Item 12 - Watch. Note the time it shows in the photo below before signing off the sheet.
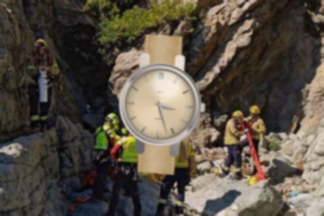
3:27
